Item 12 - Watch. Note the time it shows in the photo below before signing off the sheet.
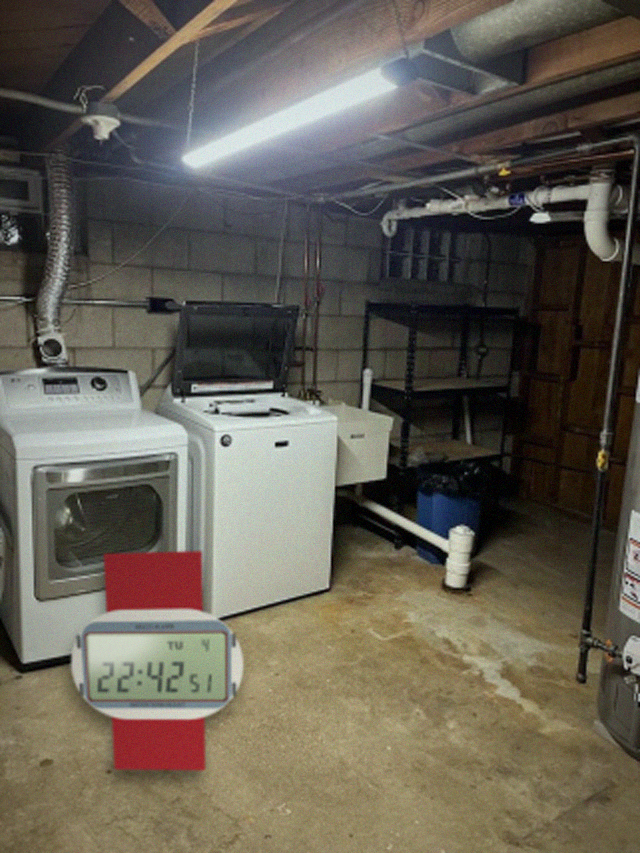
22:42:51
